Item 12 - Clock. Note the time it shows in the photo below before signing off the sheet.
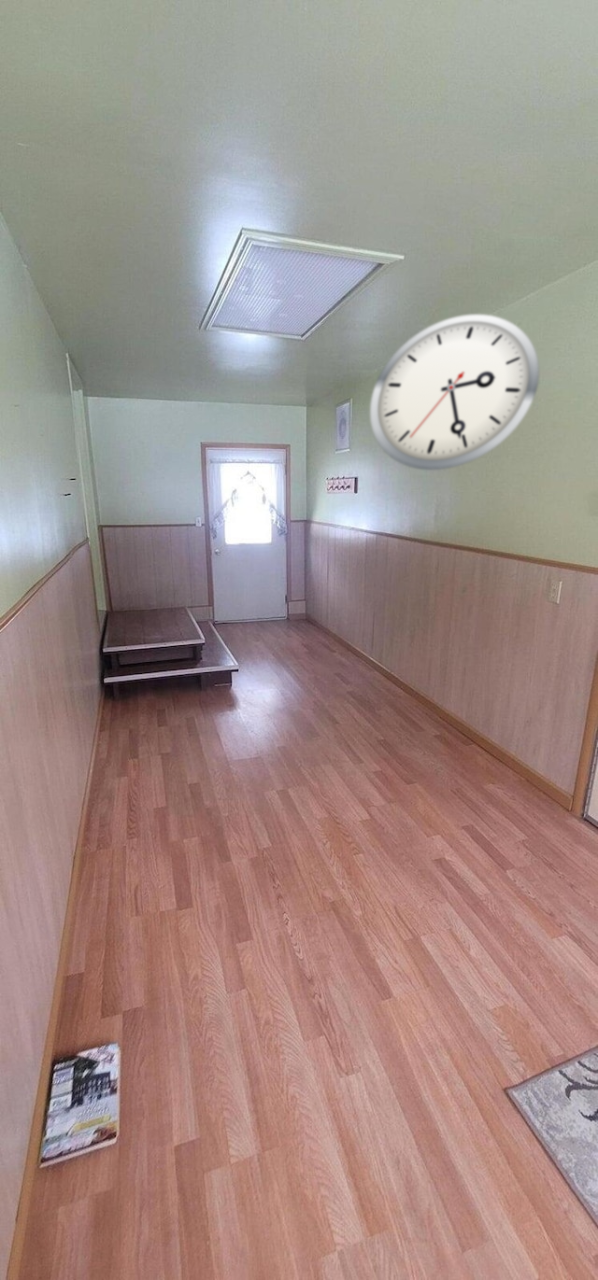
2:25:34
